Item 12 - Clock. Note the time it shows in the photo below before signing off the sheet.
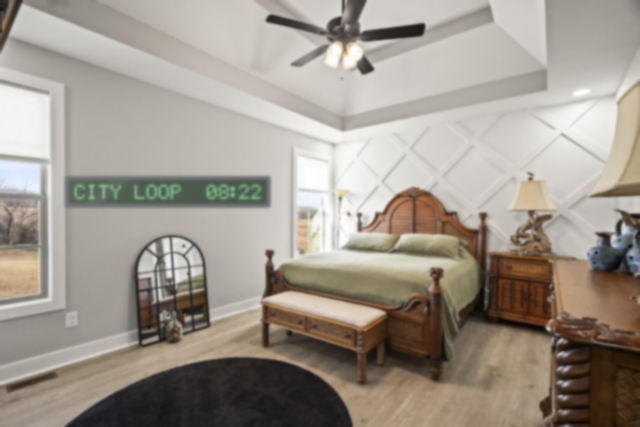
8:22
